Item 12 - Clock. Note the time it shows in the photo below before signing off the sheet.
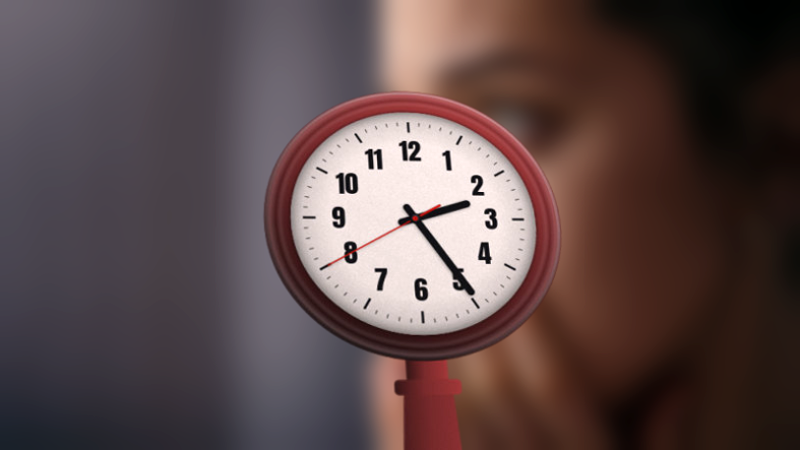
2:24:40
